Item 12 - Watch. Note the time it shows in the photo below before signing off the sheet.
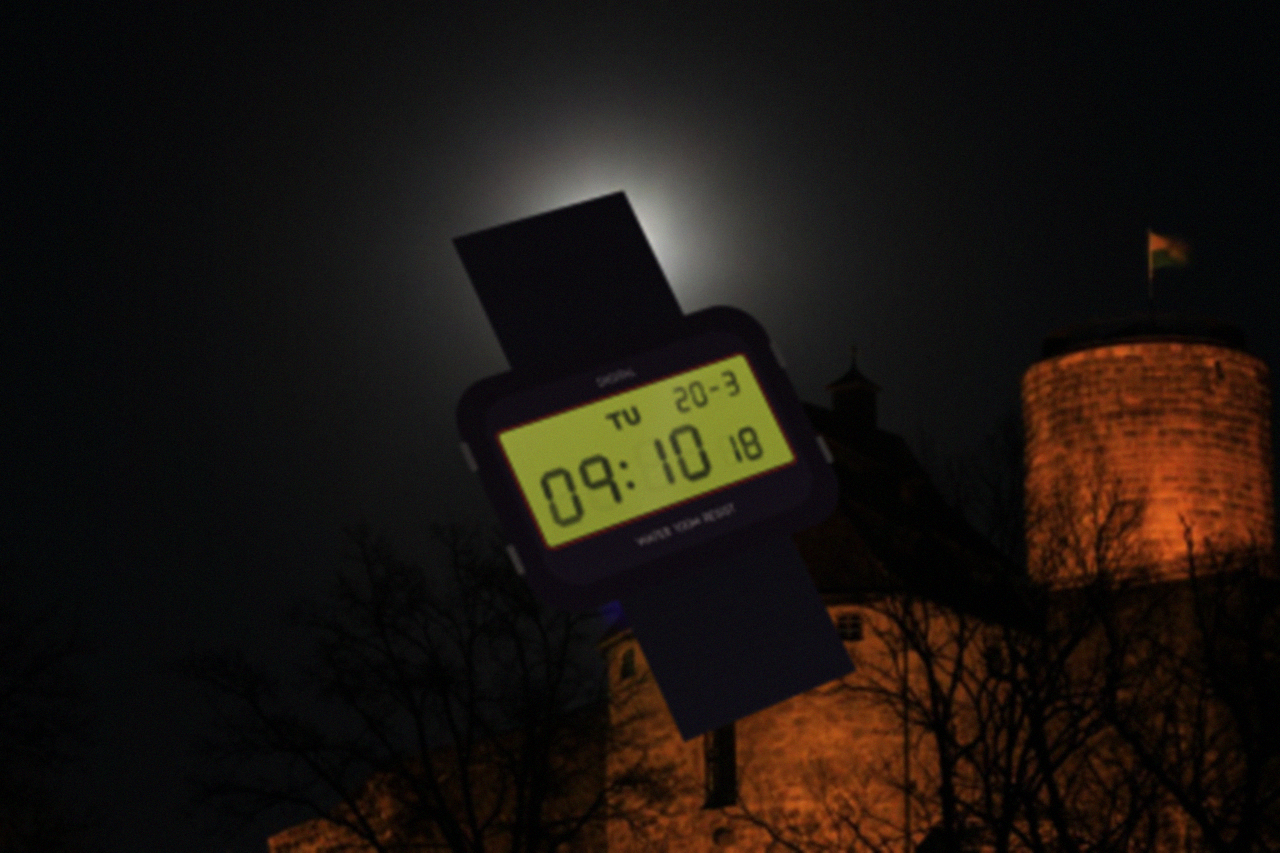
9:10:18
